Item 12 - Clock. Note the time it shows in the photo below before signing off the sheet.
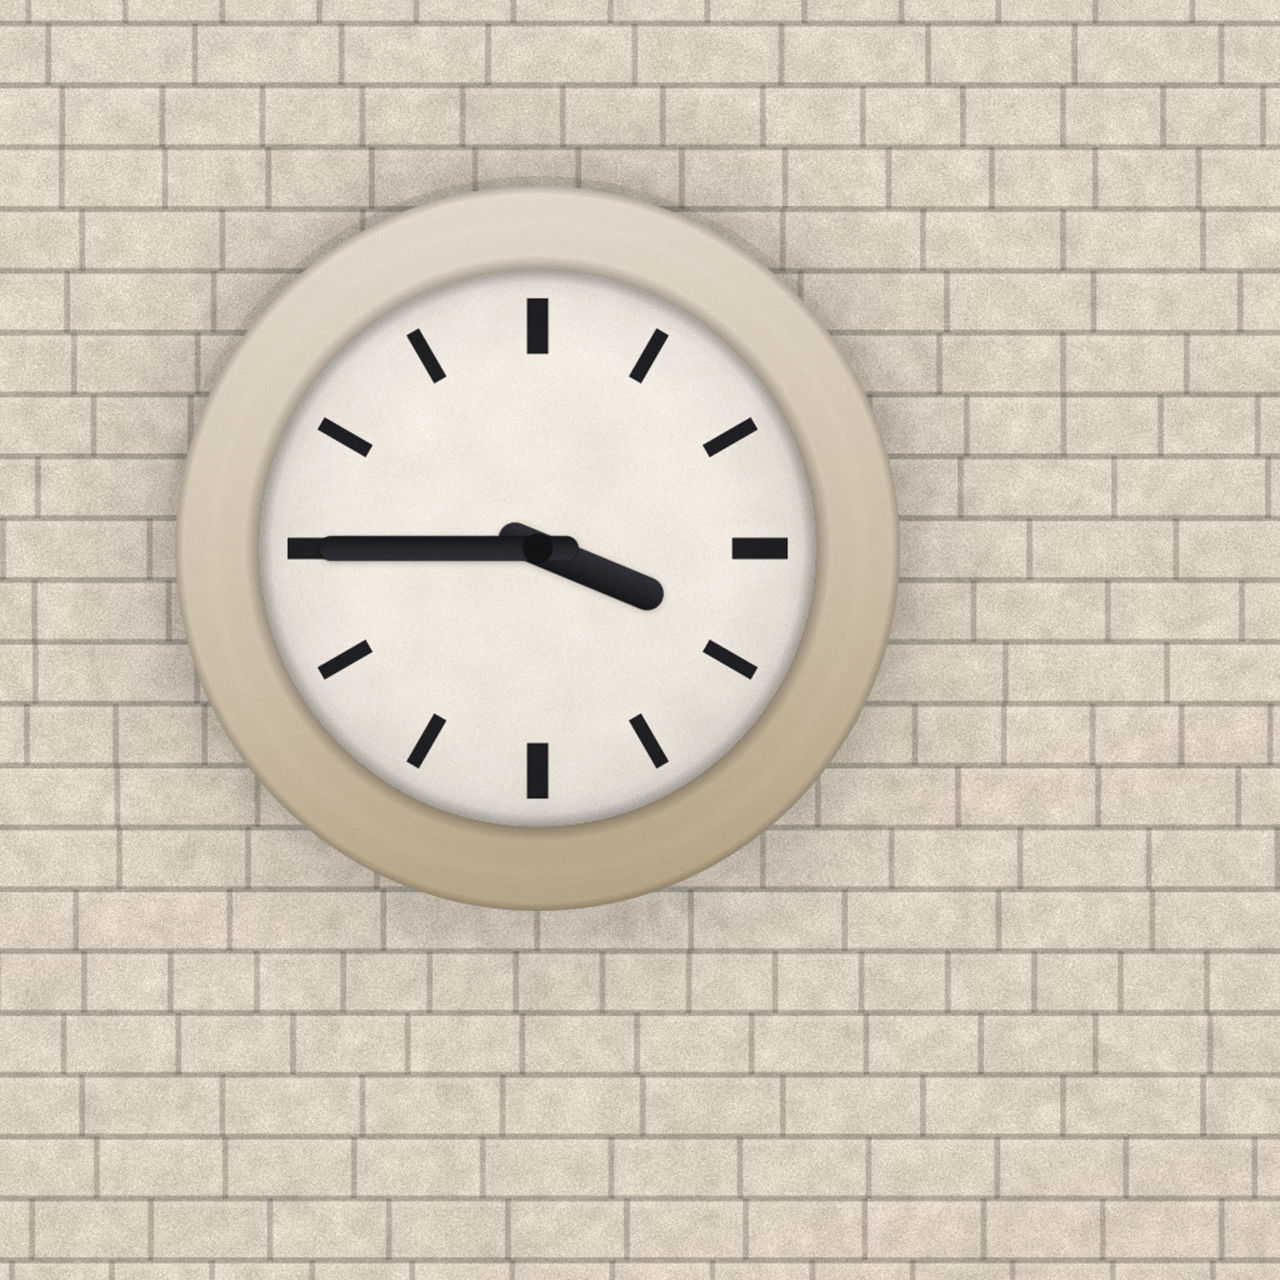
3:45
